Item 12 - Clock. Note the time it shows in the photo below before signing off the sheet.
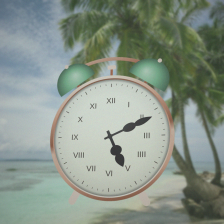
5:11
